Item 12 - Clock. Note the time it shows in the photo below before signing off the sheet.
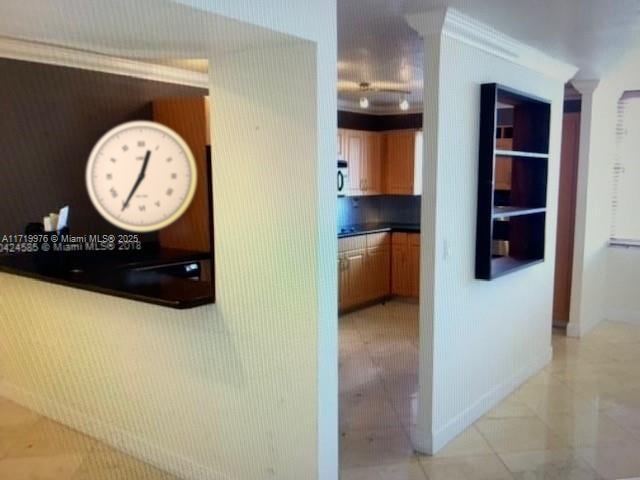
12:35
